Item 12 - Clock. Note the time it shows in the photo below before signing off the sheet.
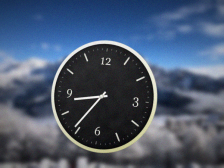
8:36
